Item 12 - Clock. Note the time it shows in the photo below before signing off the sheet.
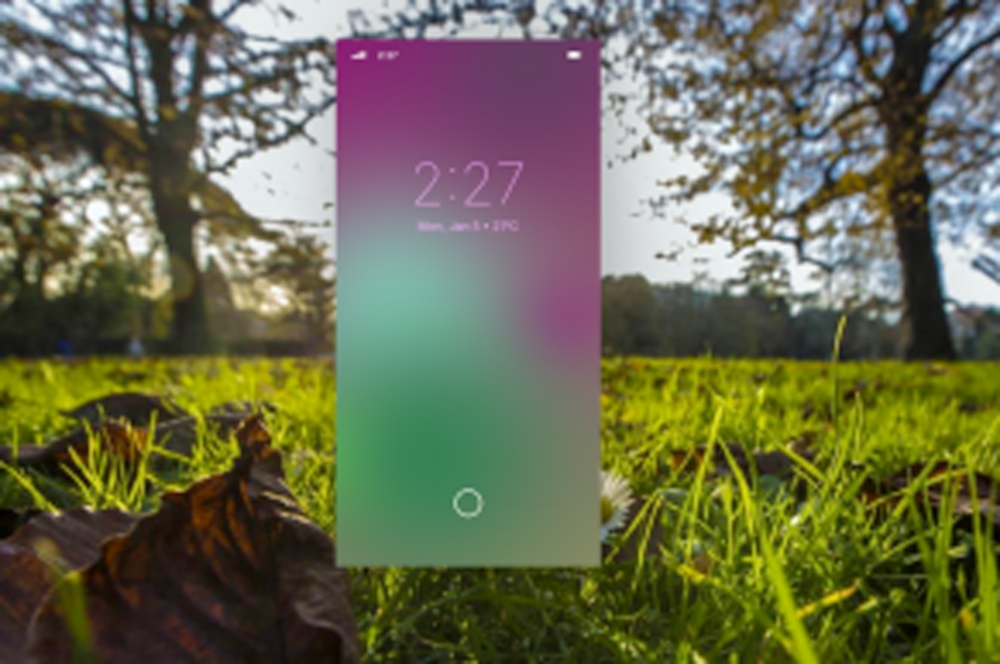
2:27
